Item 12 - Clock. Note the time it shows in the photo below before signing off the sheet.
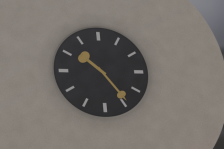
10:24
